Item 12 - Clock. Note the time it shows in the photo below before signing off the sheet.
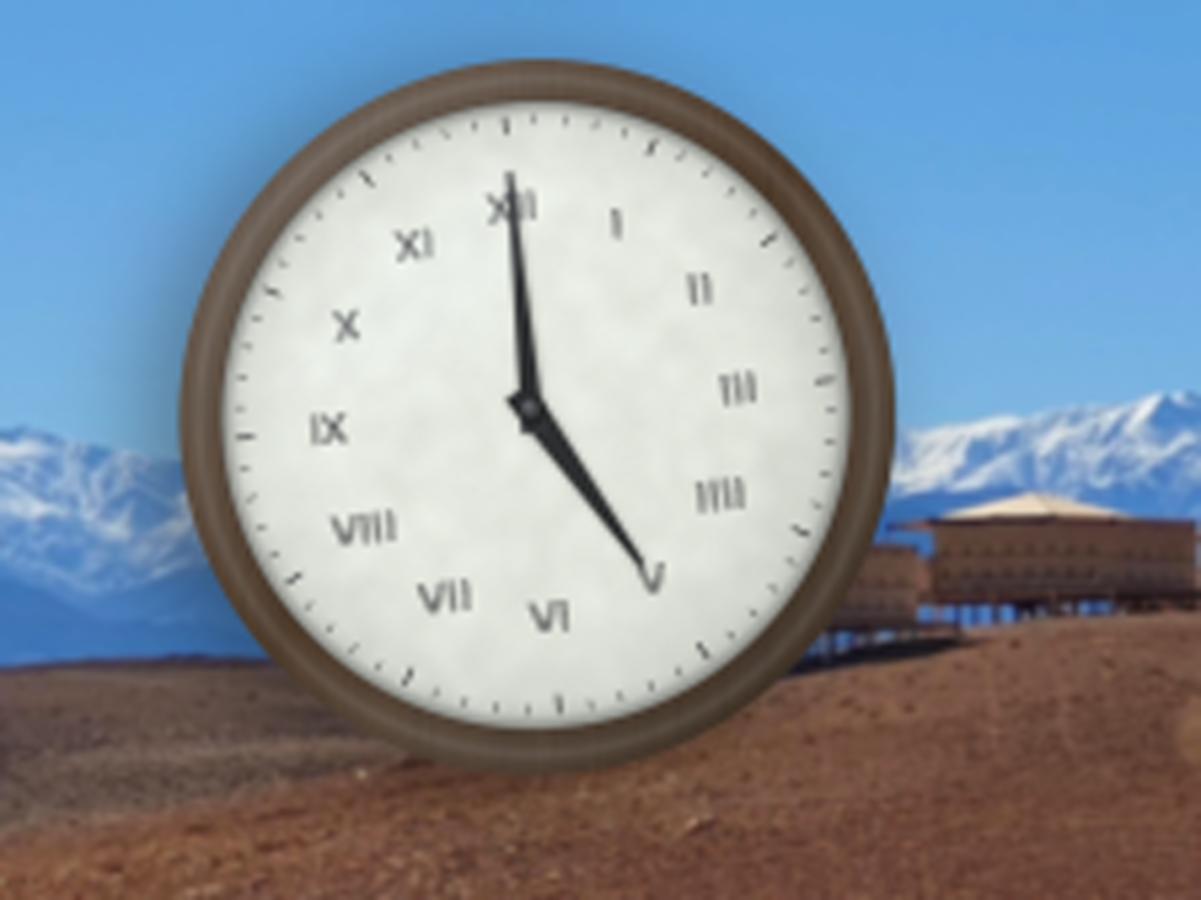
5:00
